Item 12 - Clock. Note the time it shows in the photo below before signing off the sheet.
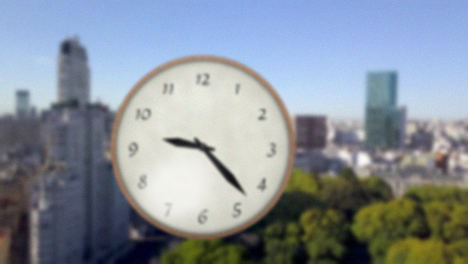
9:23
